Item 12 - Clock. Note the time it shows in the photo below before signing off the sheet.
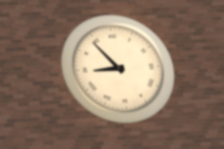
8:54
